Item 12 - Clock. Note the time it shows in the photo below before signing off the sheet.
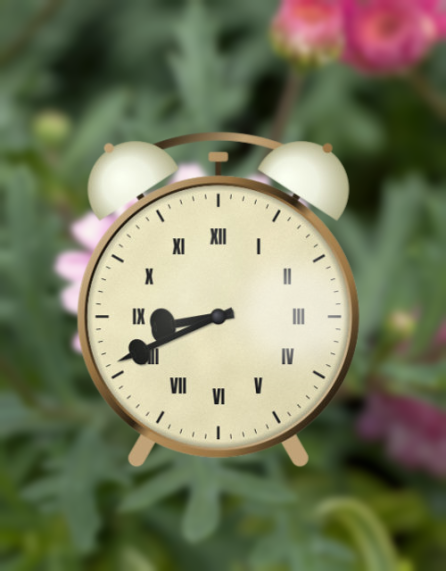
8:41
